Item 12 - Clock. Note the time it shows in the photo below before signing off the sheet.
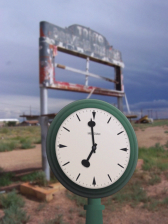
6:59
